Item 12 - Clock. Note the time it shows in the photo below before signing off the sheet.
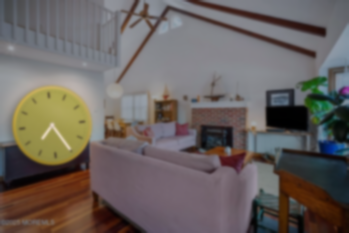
7:25
